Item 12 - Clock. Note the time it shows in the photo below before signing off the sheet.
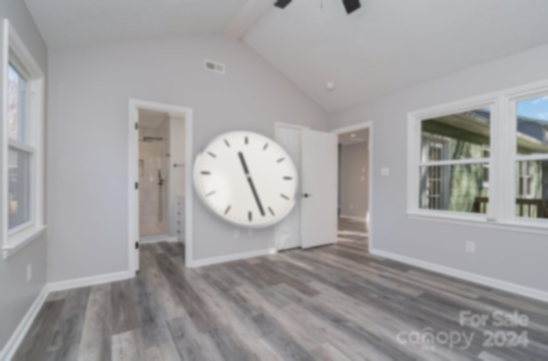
11:27
